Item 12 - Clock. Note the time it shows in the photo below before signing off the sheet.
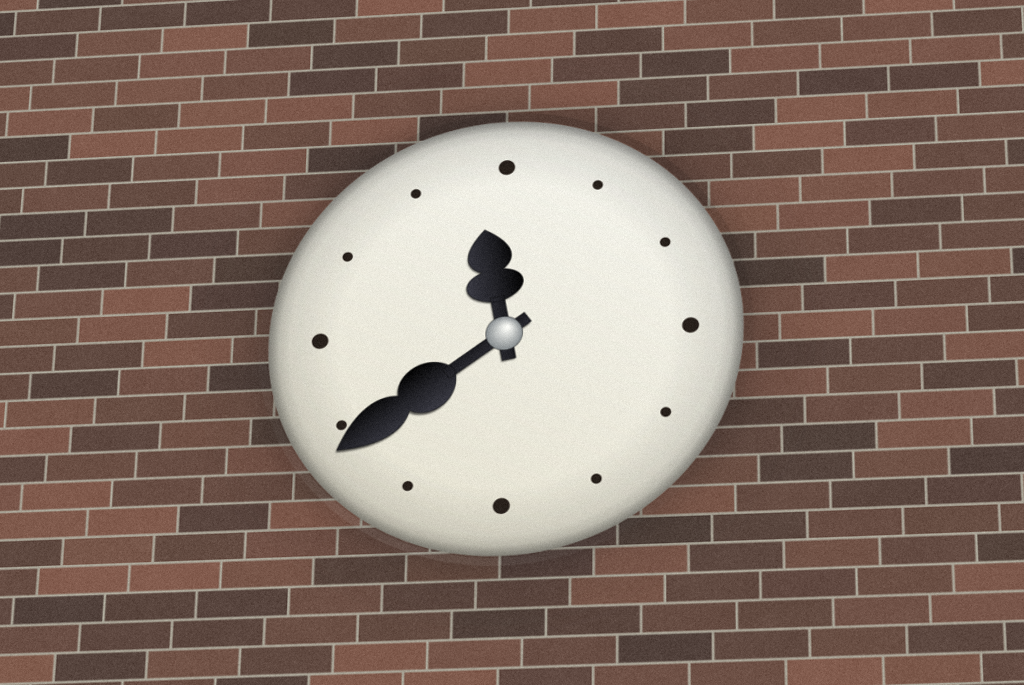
11:39
